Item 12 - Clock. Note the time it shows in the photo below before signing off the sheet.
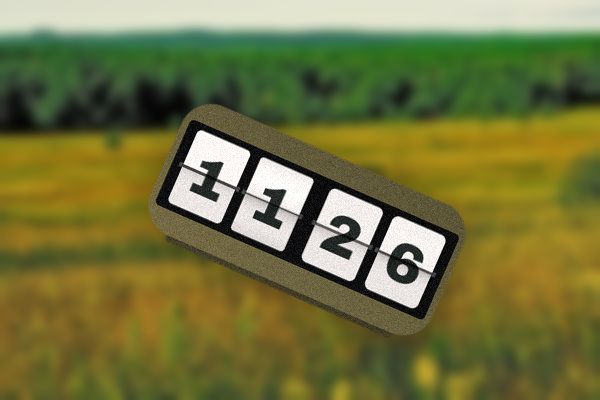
11:26
